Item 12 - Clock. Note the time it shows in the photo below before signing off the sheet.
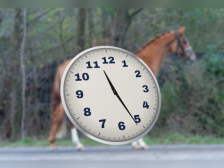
11:26
